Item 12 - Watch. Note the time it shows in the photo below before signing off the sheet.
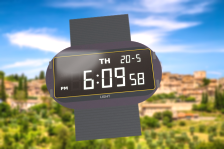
6:09:58
